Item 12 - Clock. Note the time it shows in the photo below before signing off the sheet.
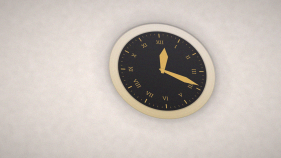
12:19
